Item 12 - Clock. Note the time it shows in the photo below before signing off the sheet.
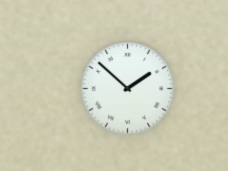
1:52
